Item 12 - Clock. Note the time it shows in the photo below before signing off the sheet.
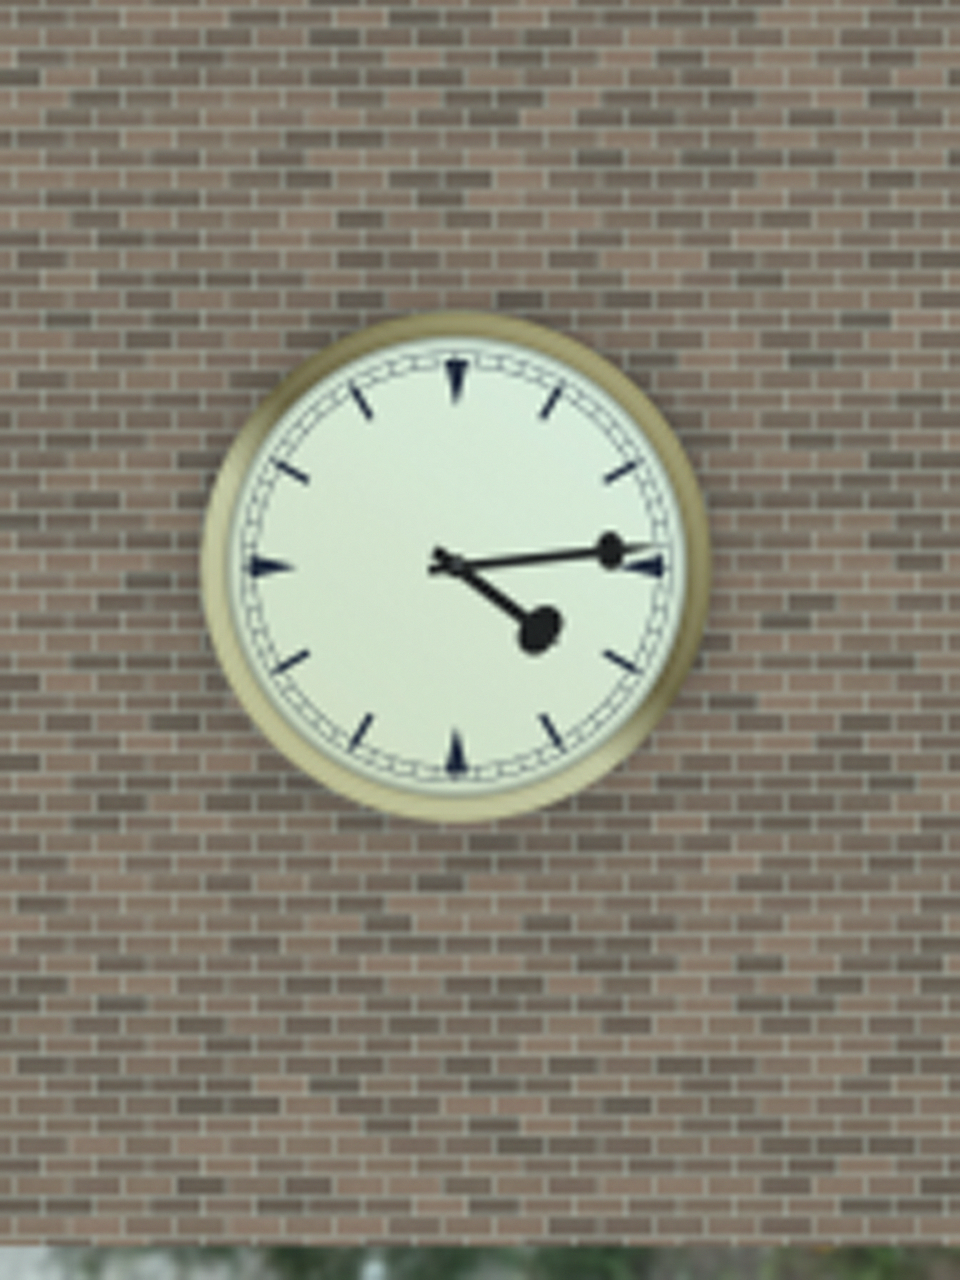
4:14
